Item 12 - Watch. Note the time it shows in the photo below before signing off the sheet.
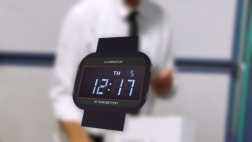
12:17
